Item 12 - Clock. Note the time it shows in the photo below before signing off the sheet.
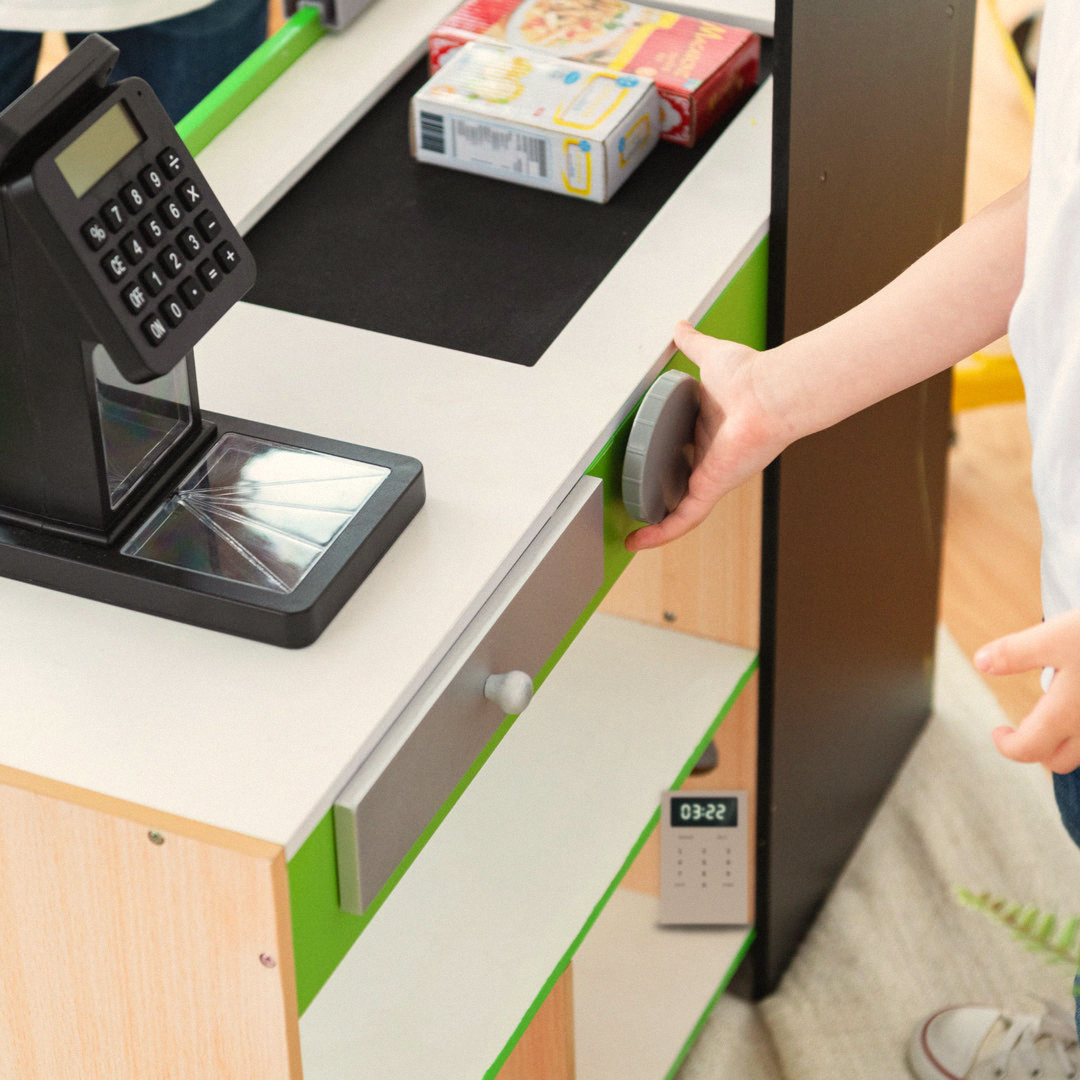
3:22
